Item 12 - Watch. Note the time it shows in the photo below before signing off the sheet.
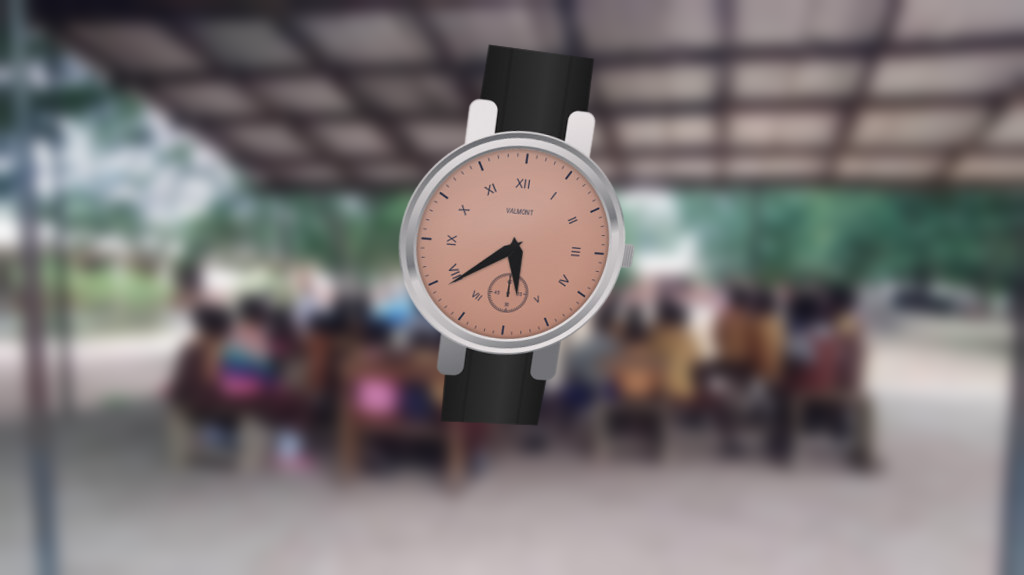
5:39
